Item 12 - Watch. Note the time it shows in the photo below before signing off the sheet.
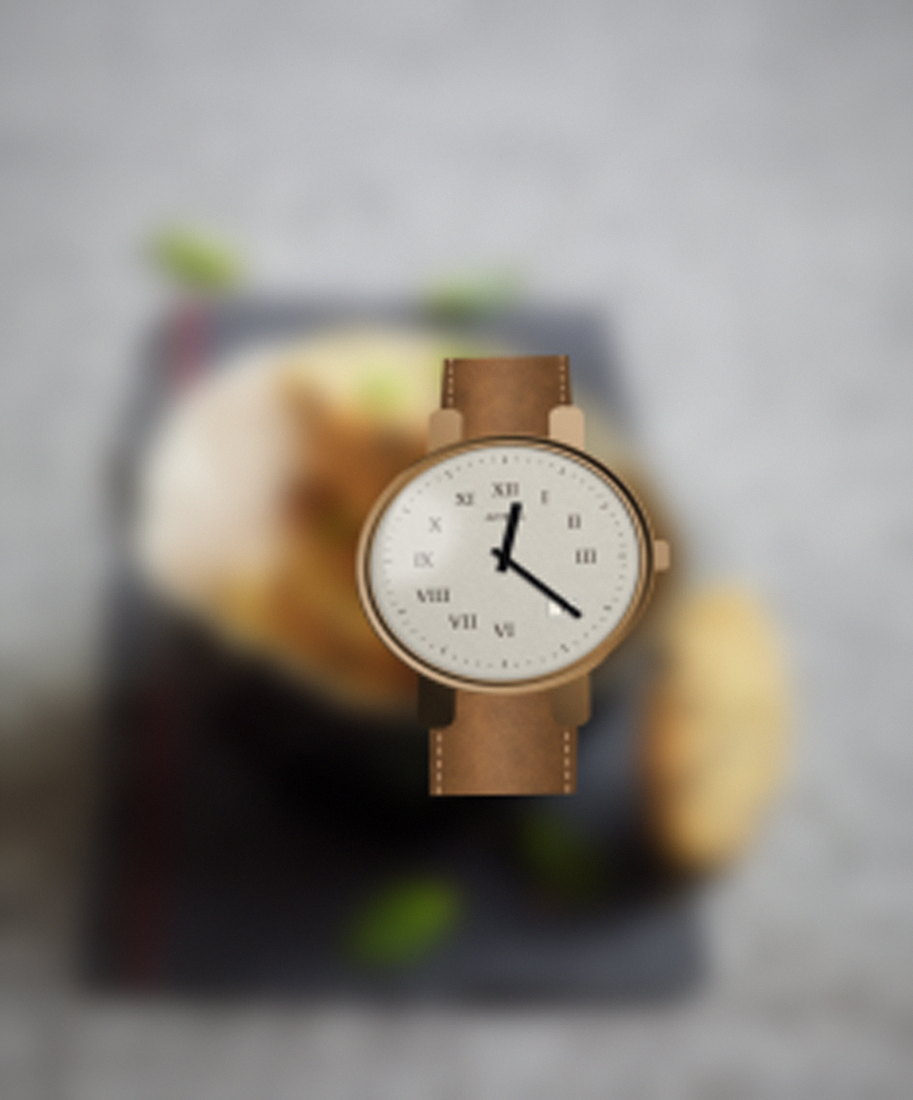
12:22
